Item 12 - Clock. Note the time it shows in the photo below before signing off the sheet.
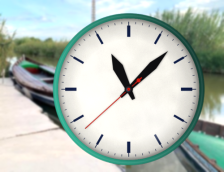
11:07:38
